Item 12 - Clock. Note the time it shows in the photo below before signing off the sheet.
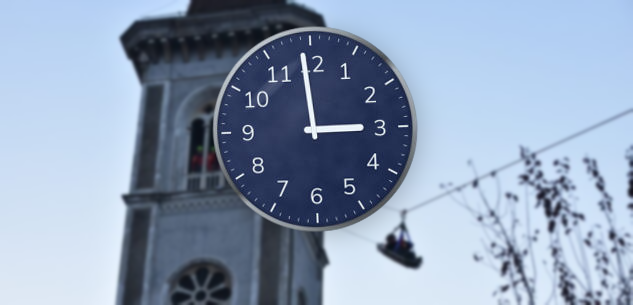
2:59
